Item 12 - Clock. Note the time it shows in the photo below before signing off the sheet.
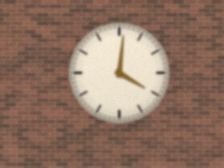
4:01
